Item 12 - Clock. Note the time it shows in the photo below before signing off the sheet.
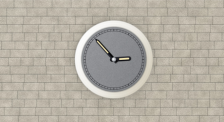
2:53
